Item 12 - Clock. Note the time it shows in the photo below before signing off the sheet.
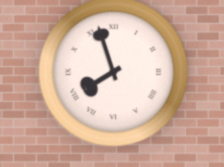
7:57
